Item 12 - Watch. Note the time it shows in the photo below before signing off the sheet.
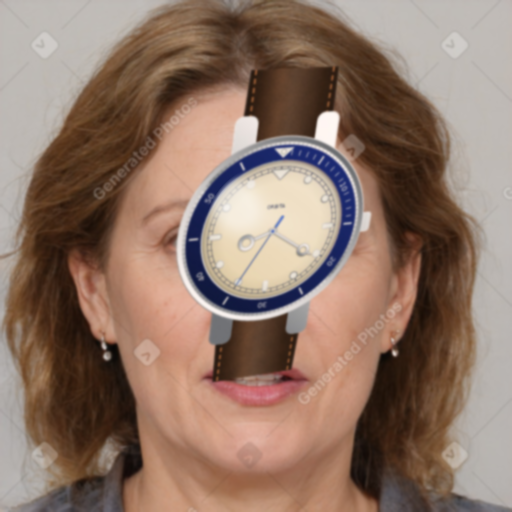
8:20:35
